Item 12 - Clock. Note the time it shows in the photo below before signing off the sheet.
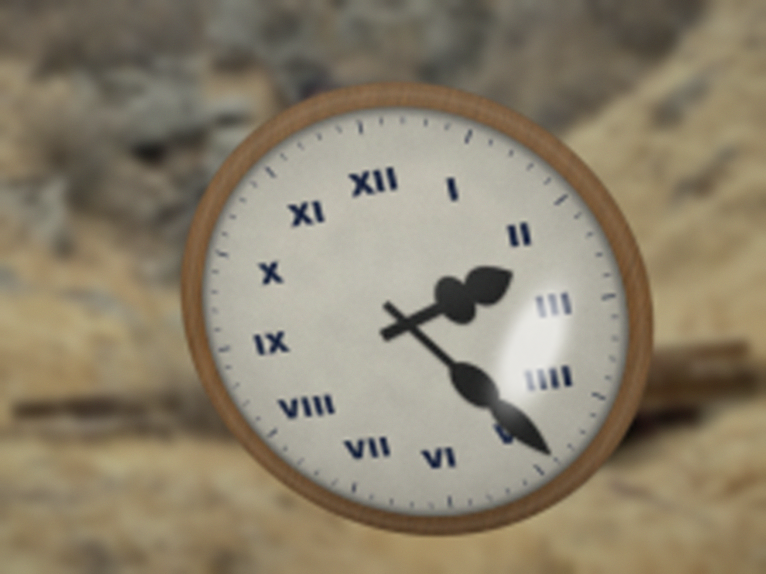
2:24
